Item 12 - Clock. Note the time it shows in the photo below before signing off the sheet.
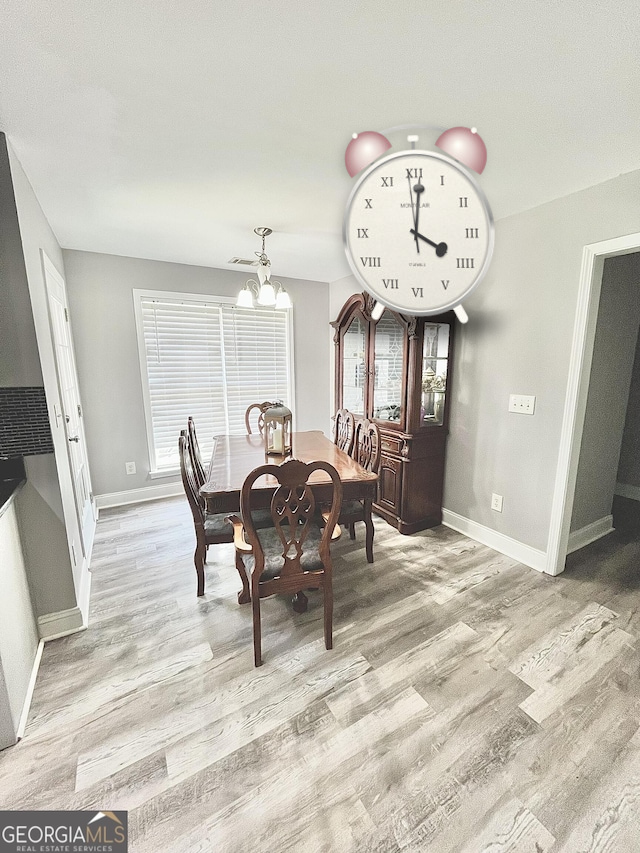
4:00:59
